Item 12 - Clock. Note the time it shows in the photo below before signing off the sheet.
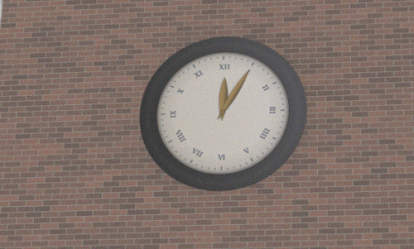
12:05
